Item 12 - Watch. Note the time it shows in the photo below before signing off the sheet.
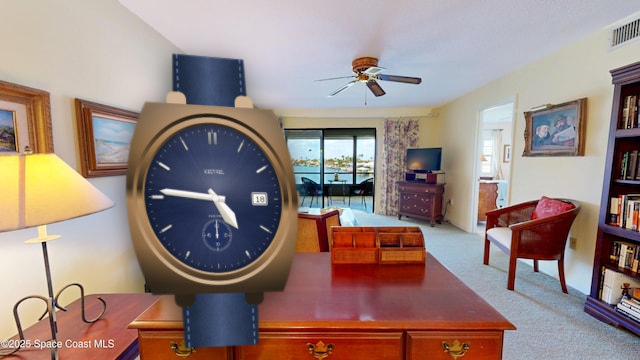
4:46
